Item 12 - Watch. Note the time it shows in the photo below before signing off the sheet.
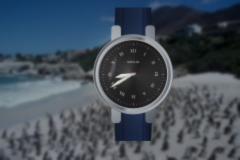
8:40
